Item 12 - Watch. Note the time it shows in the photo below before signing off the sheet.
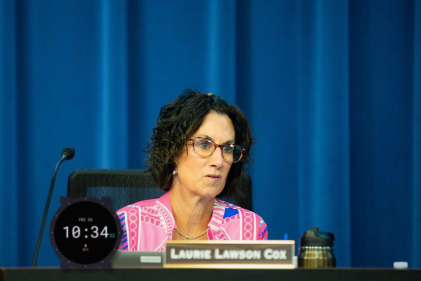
10:34
